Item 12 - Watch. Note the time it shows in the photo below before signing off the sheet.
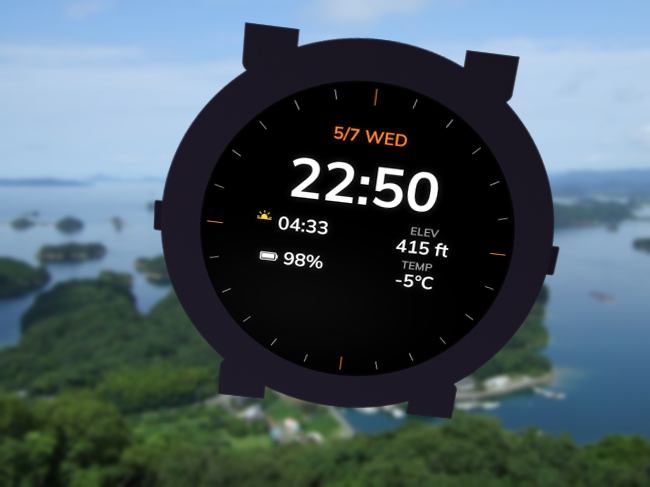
22:50
